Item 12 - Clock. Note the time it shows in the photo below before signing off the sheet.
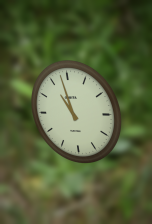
10:58
